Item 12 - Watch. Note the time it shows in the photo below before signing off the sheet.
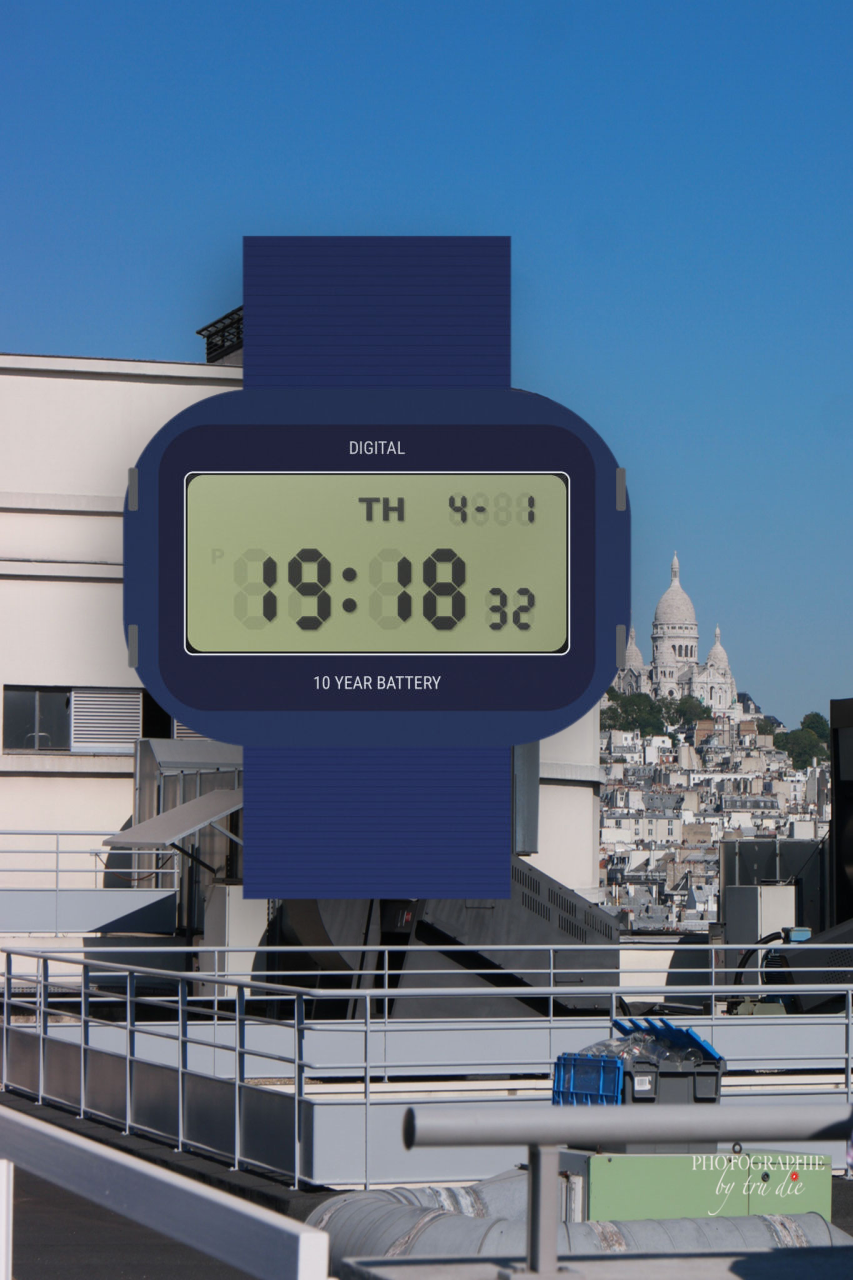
19:18:32
